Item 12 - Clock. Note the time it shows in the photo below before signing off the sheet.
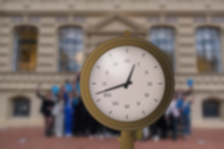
12:42
